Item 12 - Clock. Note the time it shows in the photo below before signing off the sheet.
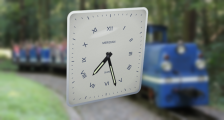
7:27
